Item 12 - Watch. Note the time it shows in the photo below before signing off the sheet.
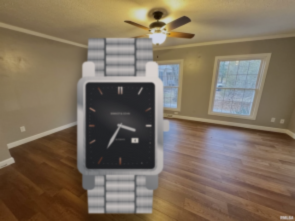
3:35
